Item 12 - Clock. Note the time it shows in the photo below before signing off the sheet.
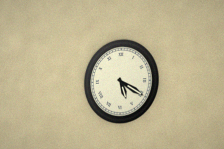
5:20
